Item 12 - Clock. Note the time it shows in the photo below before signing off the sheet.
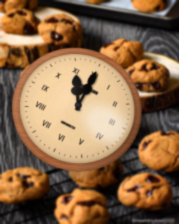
11:00
